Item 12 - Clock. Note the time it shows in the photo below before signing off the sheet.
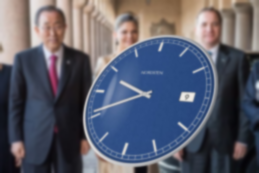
9:41
